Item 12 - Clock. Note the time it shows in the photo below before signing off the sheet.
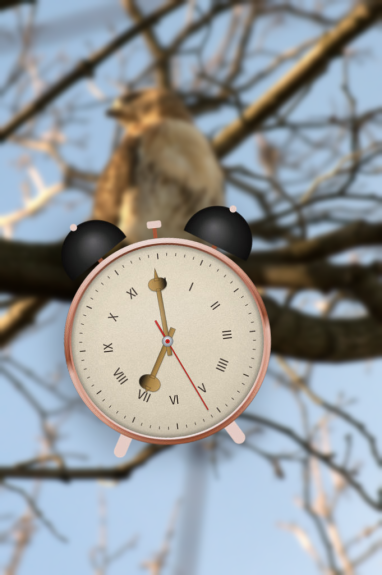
6:59:26
